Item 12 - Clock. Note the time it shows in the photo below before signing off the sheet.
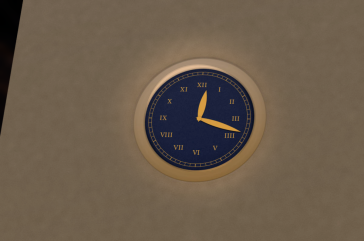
12:18
